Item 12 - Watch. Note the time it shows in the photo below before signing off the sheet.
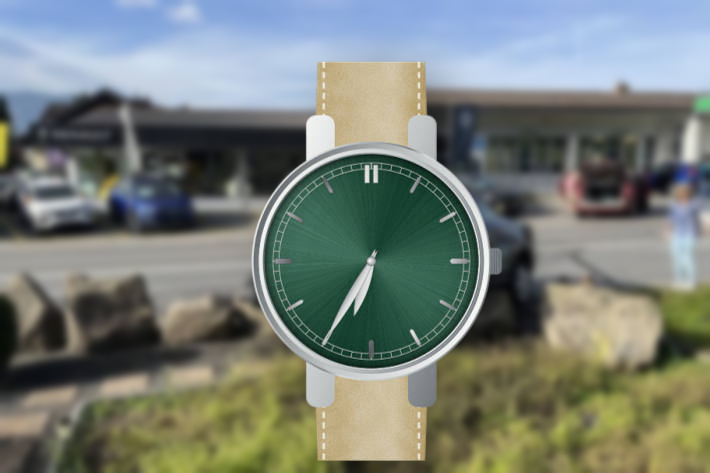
6:35
